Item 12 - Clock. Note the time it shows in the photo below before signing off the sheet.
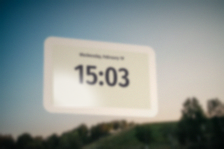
15:03
